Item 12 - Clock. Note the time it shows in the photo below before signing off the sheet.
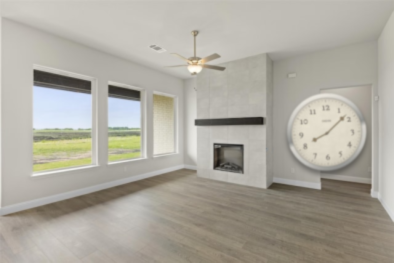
8:08
